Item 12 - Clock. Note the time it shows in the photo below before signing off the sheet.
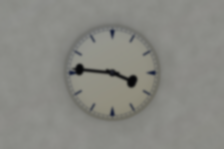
3:46
